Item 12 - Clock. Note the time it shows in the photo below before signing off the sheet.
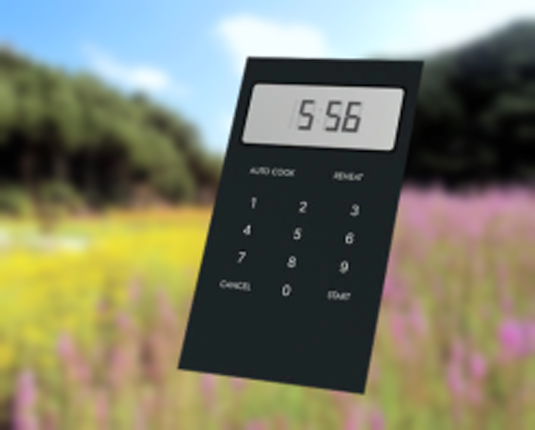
5:56
